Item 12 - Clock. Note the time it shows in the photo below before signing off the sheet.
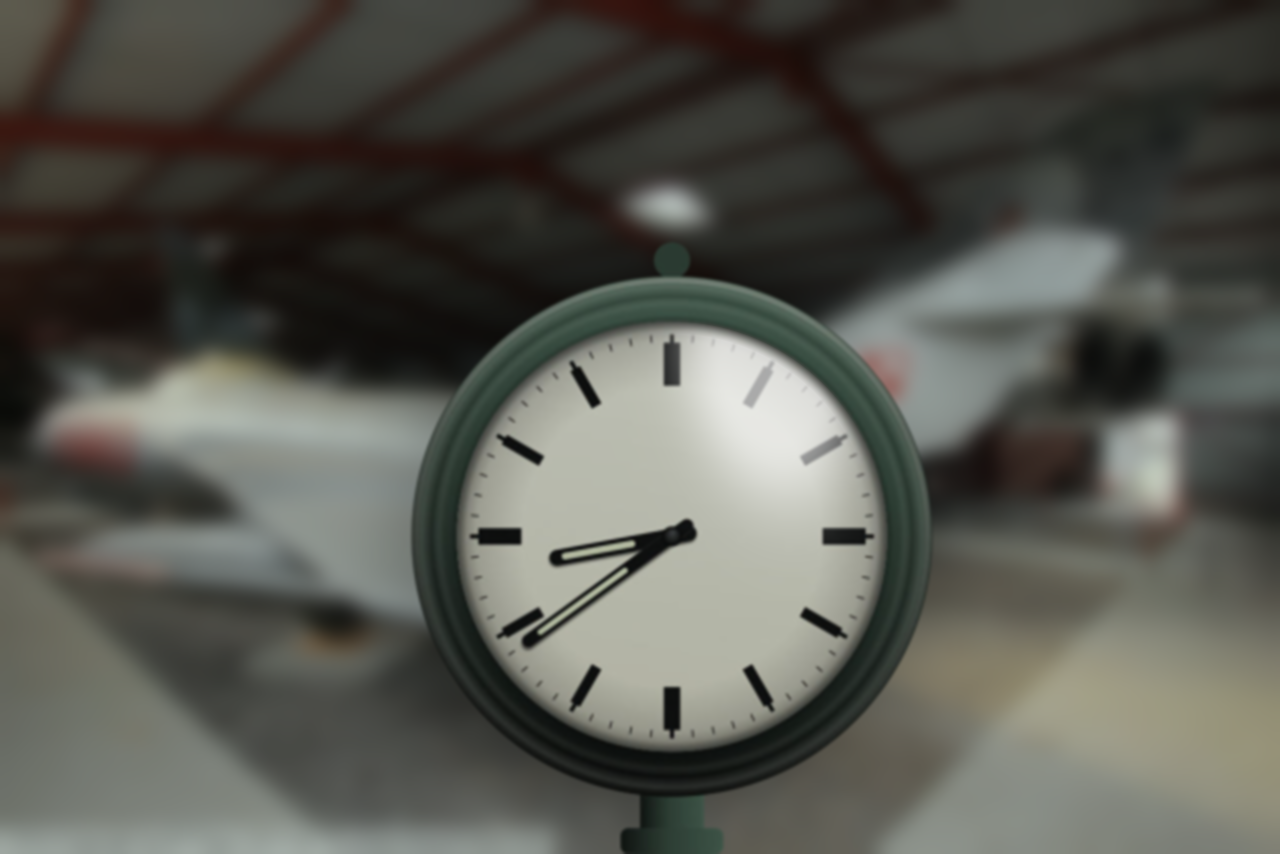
8:39
